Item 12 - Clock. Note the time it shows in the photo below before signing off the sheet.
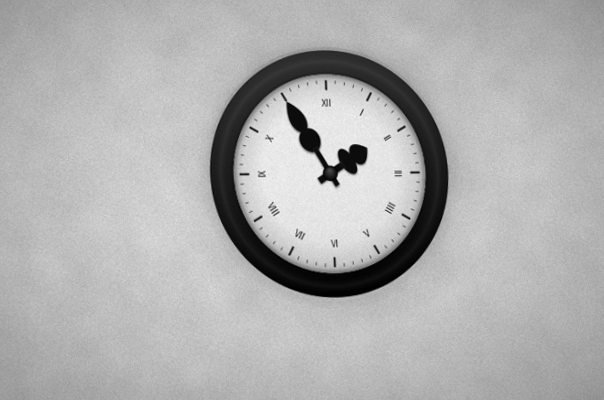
1:55
